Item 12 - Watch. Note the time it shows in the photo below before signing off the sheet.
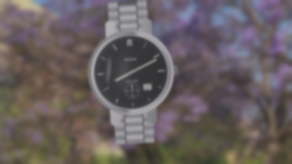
8:11
